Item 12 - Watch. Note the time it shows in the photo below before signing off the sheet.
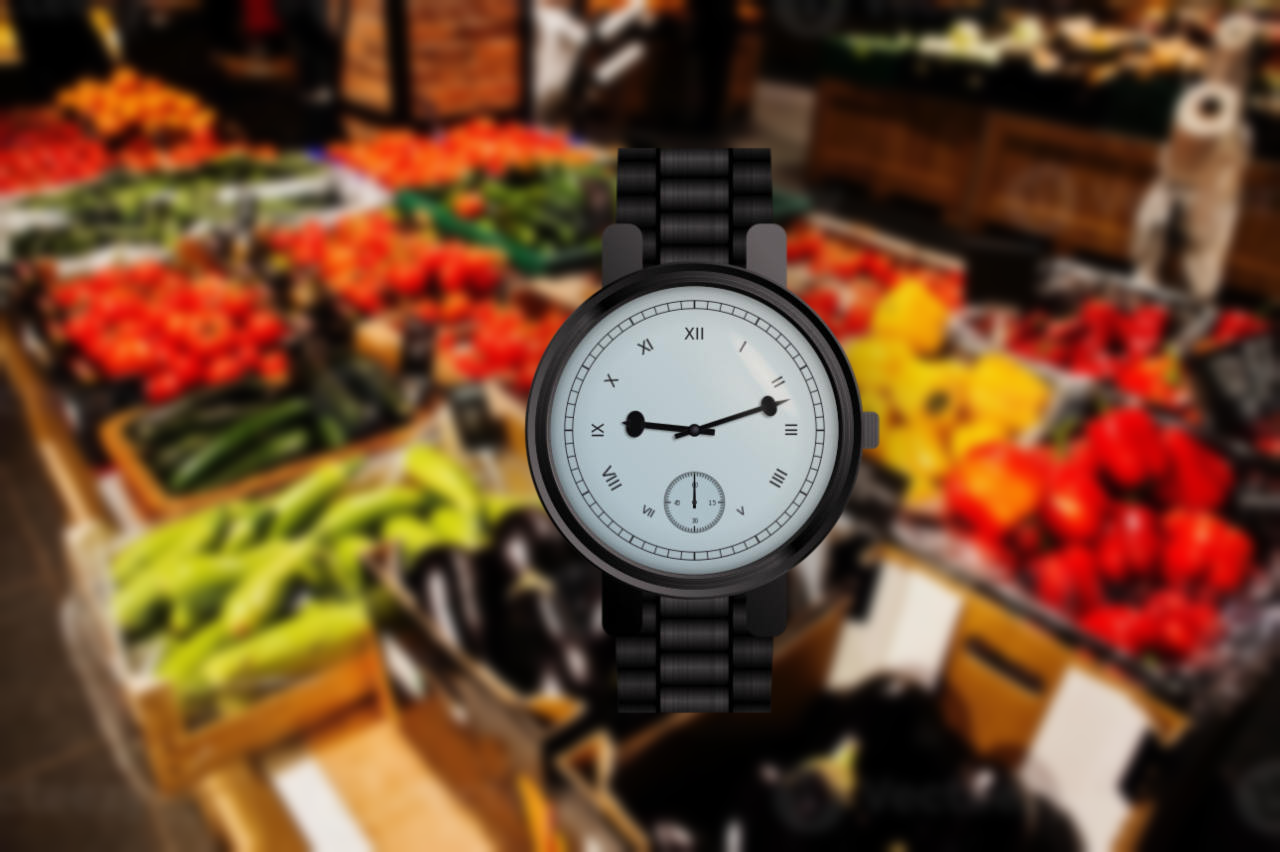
9:12
